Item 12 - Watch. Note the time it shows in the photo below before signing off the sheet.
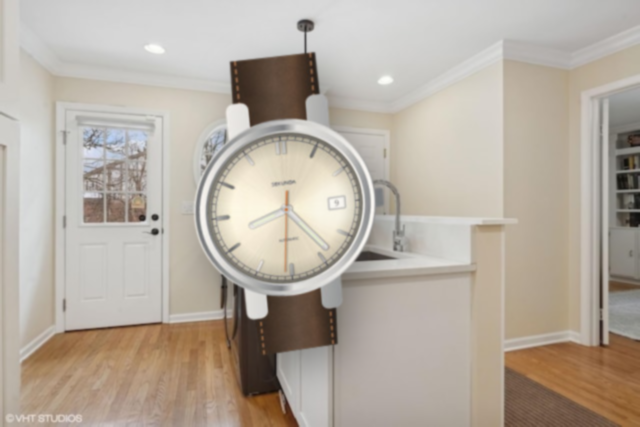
8:23:31
